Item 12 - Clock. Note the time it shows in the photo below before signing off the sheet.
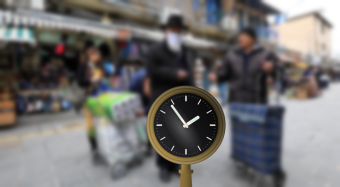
1:54
